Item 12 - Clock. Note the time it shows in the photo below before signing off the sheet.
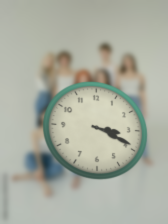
3:19
